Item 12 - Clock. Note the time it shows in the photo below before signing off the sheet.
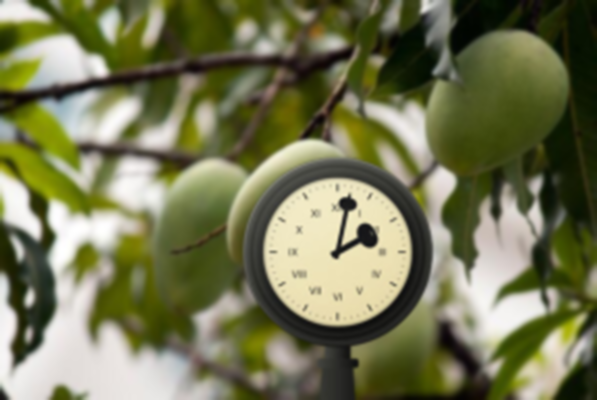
2:02
